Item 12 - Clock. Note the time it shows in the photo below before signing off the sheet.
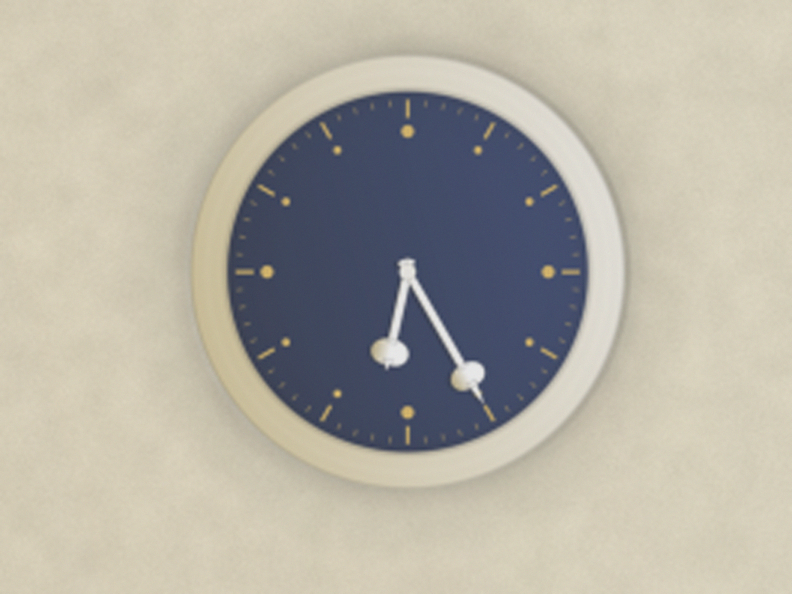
6:25
